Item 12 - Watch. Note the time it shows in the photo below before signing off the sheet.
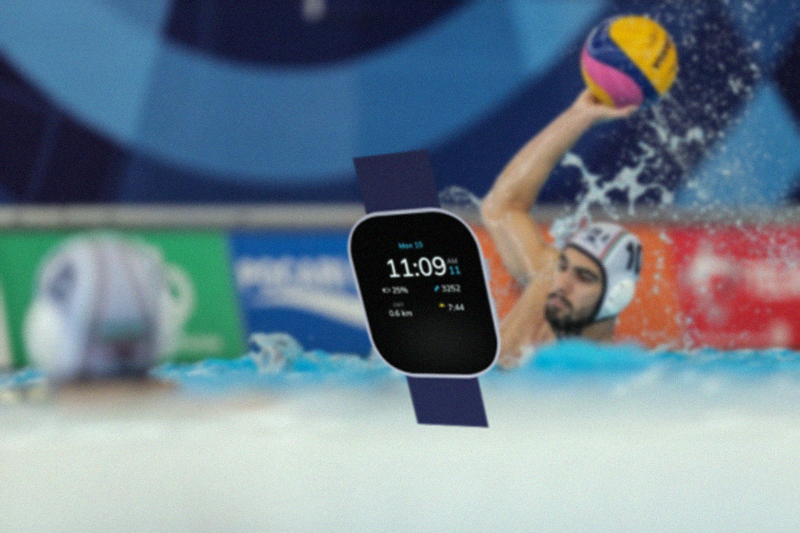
11:09
